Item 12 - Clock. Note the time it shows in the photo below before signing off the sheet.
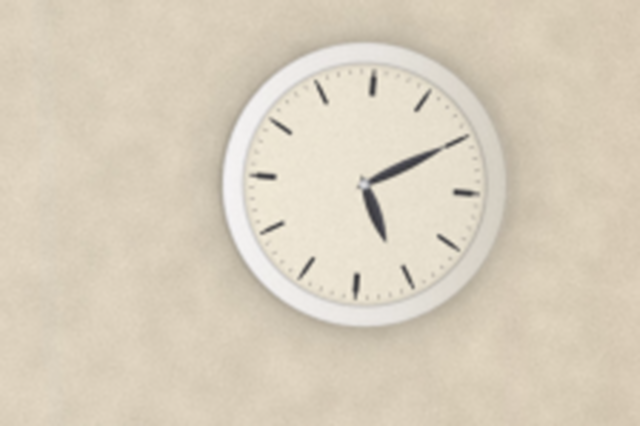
5:10
